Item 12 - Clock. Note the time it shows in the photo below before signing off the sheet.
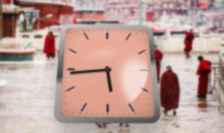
5:44
